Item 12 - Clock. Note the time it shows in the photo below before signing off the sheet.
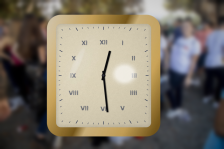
12:29
